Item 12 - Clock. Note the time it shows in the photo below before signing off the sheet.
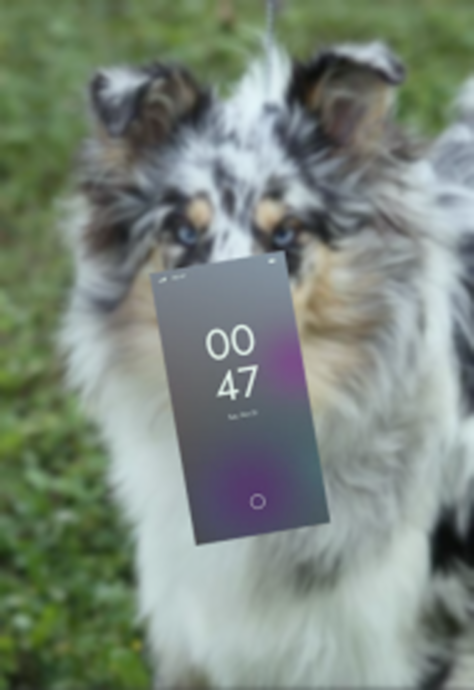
0:47
